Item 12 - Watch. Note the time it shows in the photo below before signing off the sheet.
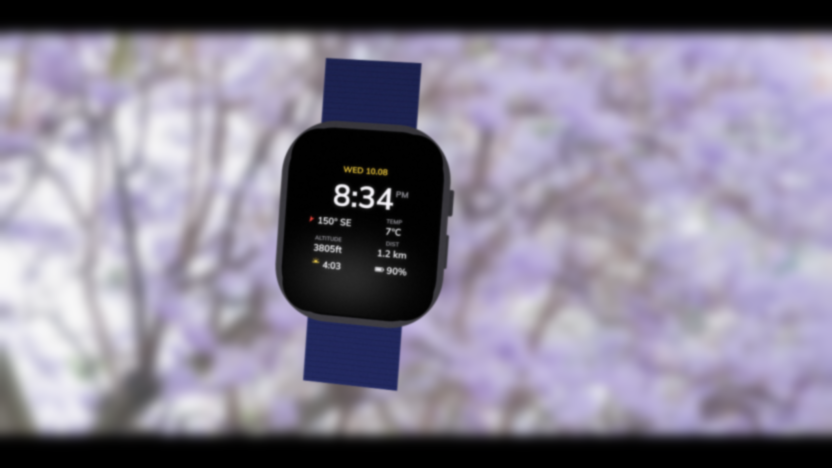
8:34
